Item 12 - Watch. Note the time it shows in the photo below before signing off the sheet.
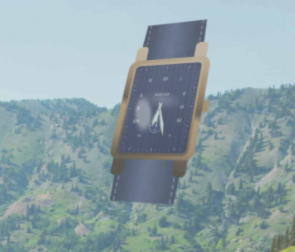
6:27
